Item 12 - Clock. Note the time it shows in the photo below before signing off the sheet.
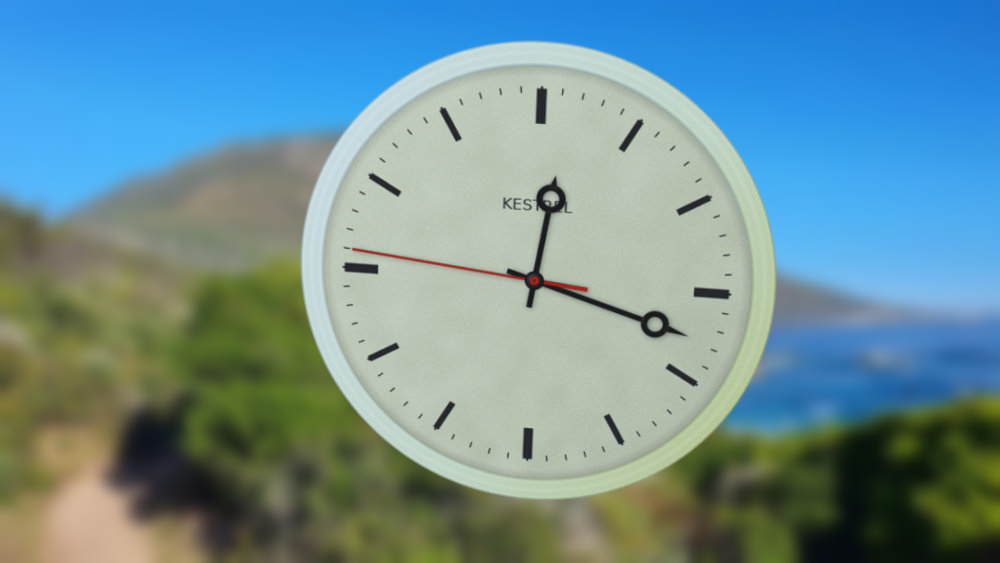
12:17:46
